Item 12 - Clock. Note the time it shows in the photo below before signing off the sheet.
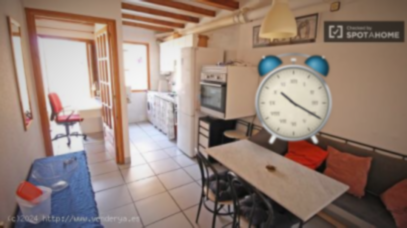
10:20
